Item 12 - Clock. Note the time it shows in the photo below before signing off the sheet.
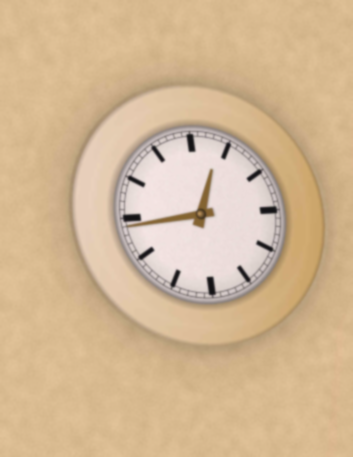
12:44
